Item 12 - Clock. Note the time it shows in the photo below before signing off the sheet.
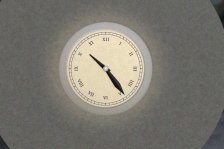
10:24
